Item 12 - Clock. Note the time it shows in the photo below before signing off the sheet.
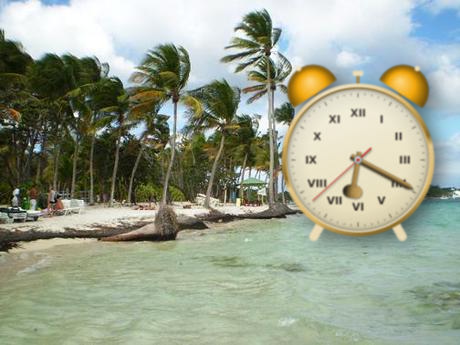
6:19:38
